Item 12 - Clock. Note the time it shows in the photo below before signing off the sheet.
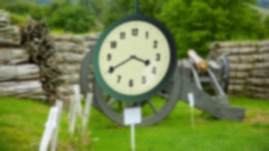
3:40
